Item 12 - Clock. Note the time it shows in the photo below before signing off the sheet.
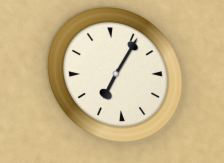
7:06
